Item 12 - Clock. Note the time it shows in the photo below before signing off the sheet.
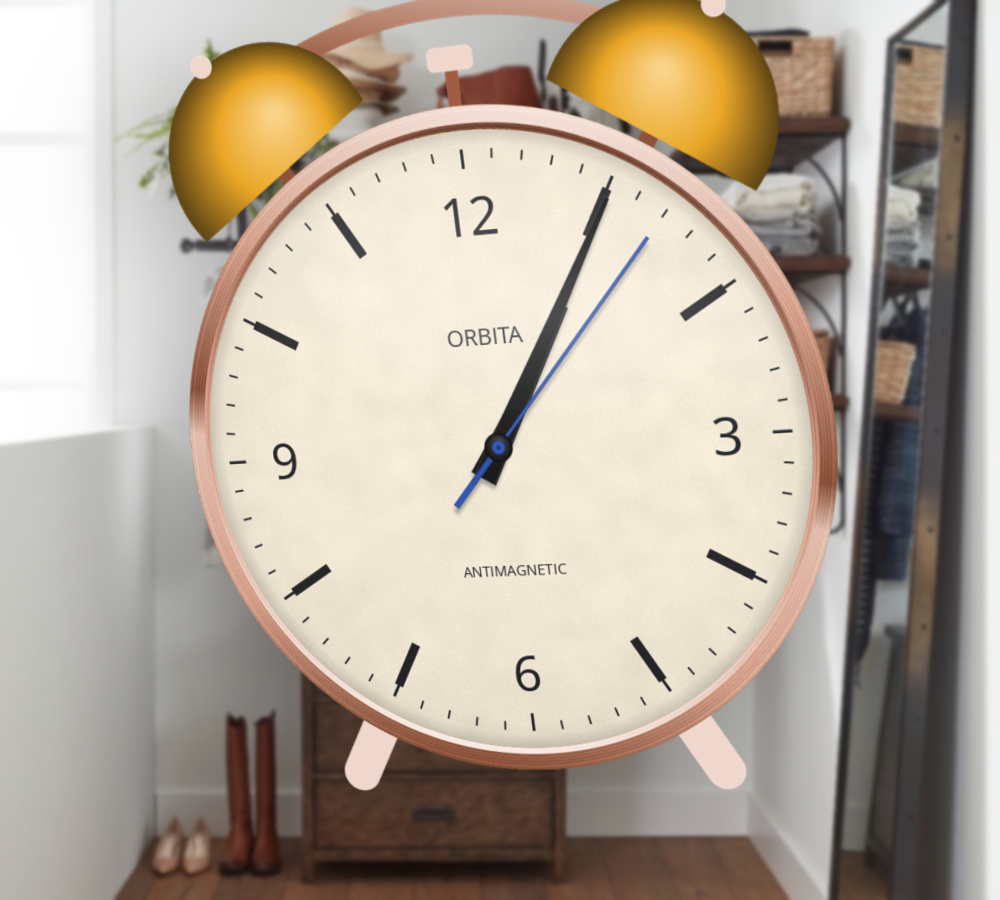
1:05:07
